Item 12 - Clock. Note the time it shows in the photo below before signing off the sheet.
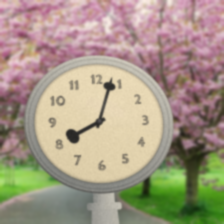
8:03
